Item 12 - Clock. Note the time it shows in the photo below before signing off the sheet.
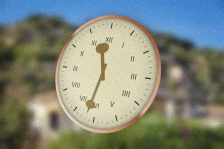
11:32
